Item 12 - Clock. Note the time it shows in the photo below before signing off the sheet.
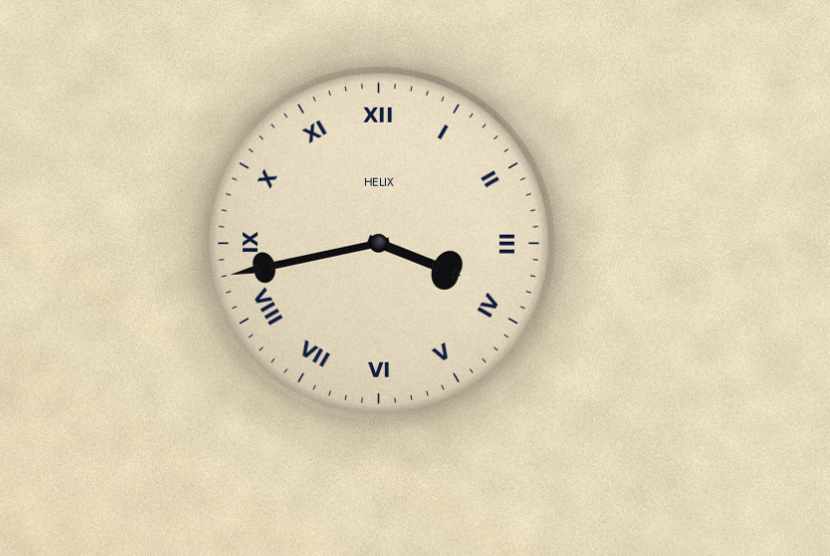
3:43
